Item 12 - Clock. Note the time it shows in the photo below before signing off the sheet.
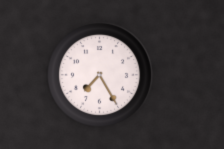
7:25
